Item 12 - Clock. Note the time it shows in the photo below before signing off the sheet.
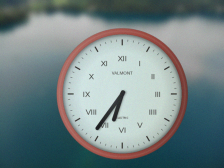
6:36
